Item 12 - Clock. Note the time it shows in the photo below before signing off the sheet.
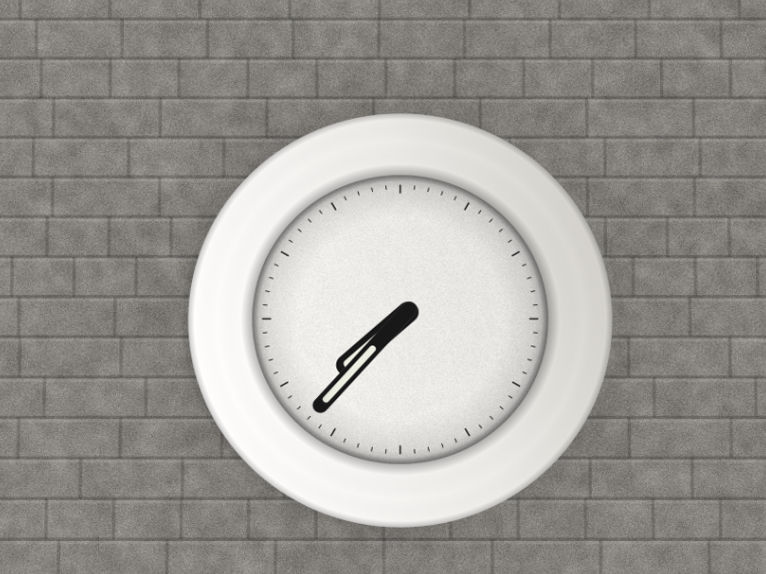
7:37
